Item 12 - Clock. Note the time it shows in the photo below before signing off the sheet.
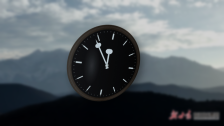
11:54
